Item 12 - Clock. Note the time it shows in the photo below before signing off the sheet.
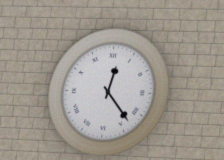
12:23
